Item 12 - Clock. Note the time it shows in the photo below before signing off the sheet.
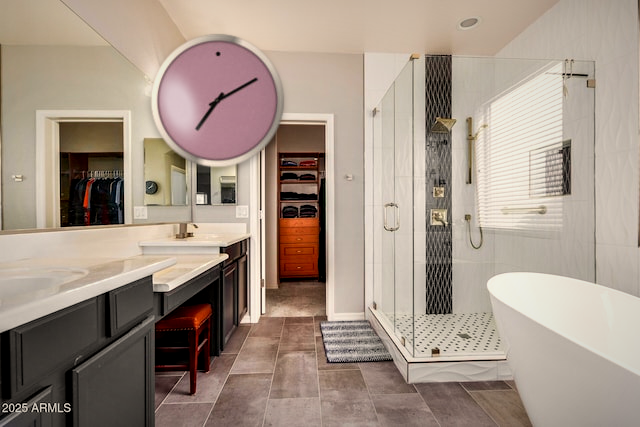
7:10
